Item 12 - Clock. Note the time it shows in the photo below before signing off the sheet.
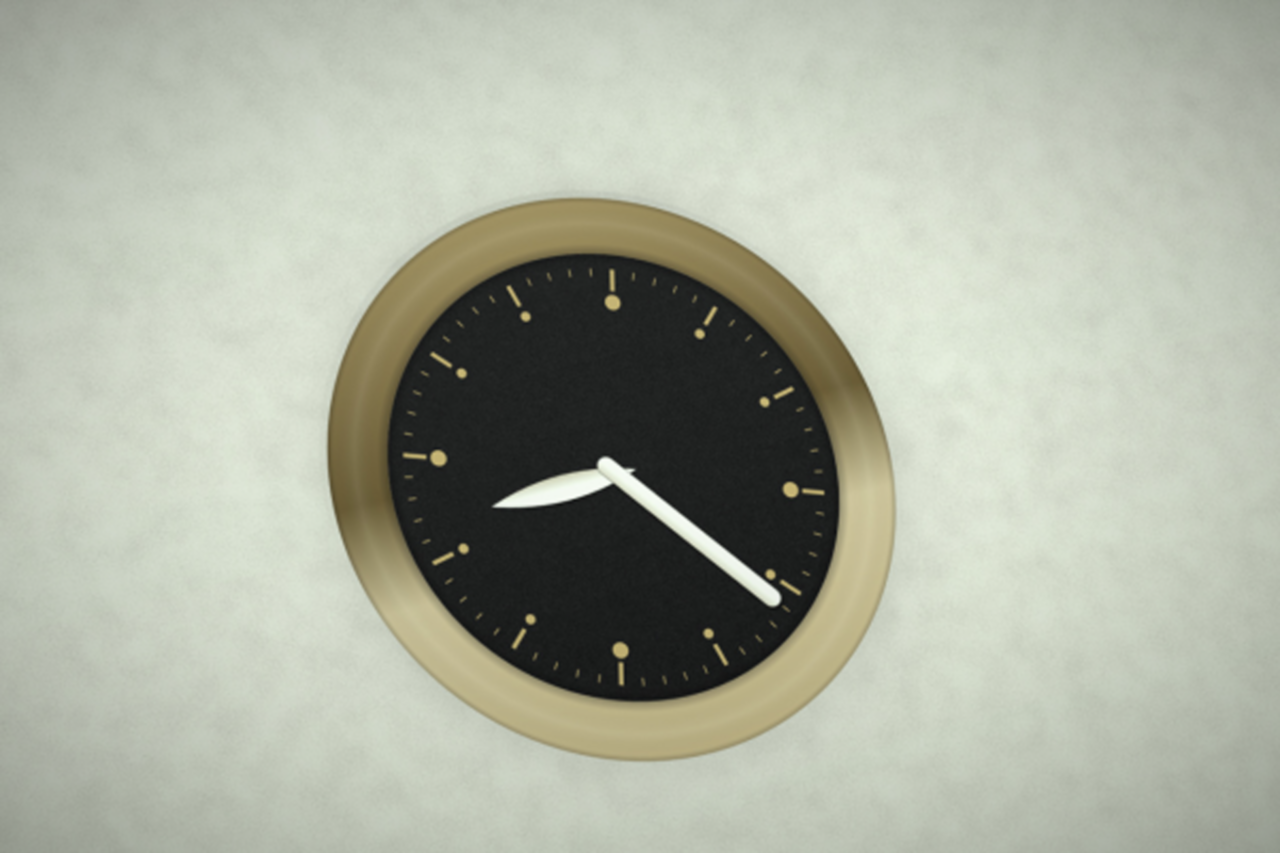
8:21
